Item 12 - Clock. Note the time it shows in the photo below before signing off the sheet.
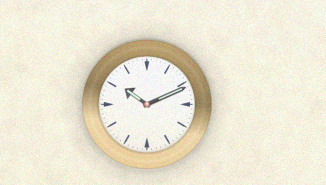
10:11
